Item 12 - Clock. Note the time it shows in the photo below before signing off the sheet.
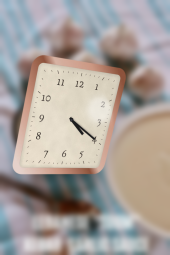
4:20
